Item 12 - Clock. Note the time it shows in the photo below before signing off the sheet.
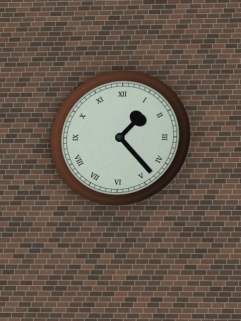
1:23
